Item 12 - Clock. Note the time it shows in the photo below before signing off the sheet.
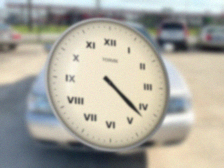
4:22
